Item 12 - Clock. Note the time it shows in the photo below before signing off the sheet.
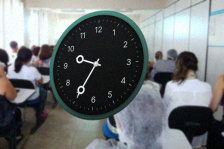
9:35
